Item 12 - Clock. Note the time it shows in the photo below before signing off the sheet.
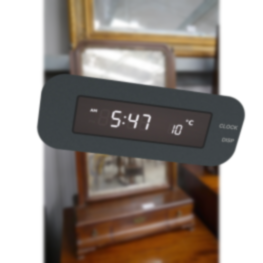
5:47
